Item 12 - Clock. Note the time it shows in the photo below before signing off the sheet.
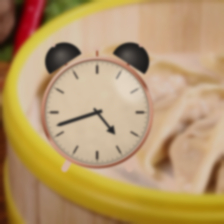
4:42
